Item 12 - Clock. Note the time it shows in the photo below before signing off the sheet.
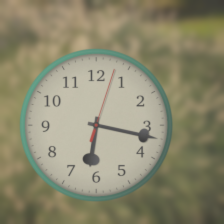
6:17:03
